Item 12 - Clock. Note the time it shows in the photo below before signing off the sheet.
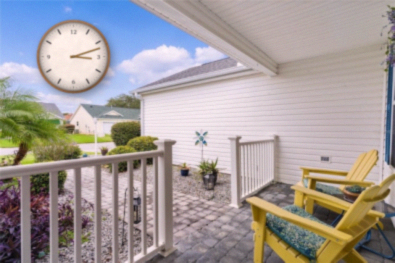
3:12
